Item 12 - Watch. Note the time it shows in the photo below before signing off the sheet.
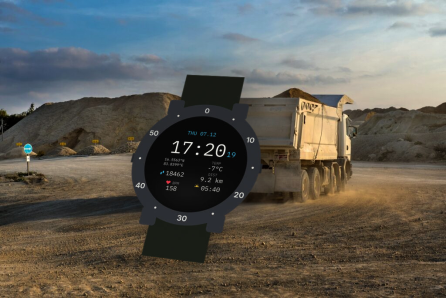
17:20:19
